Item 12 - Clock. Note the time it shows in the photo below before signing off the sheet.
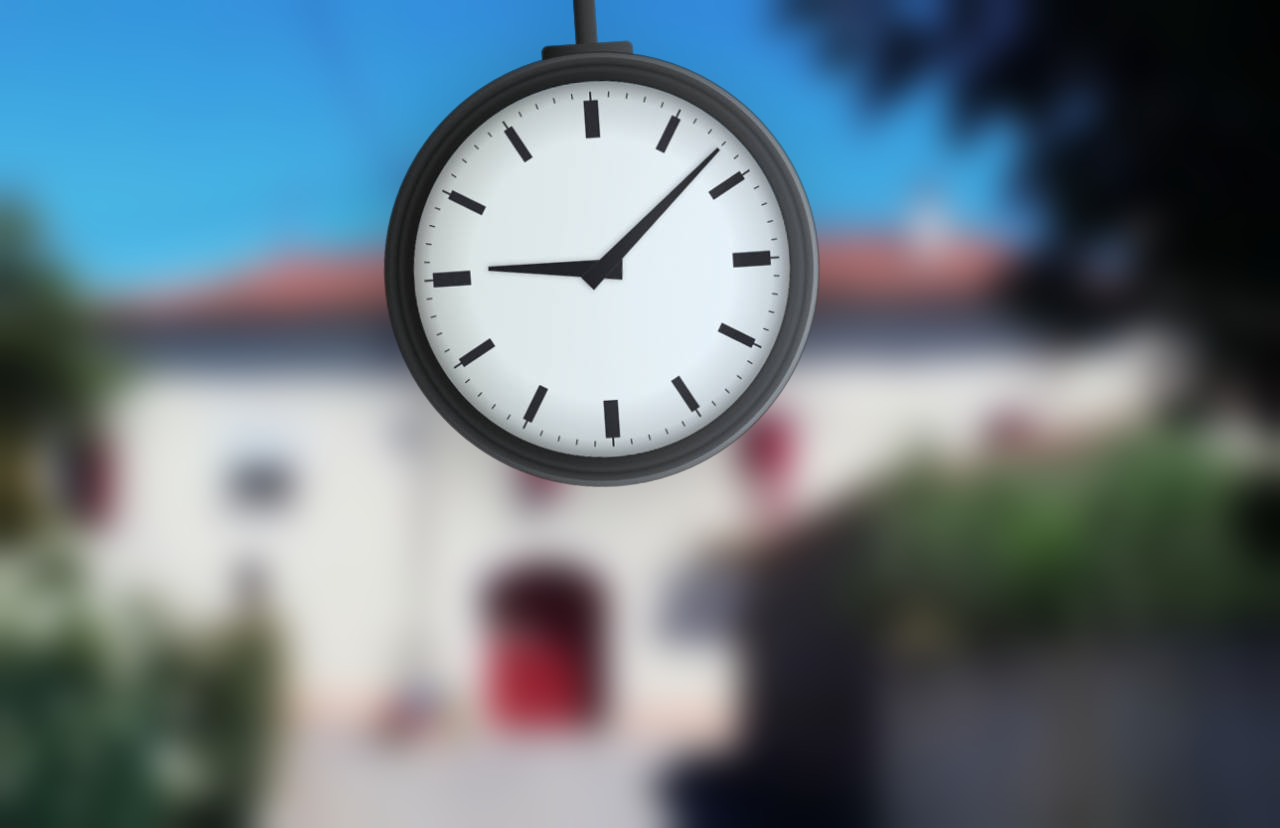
9:08
